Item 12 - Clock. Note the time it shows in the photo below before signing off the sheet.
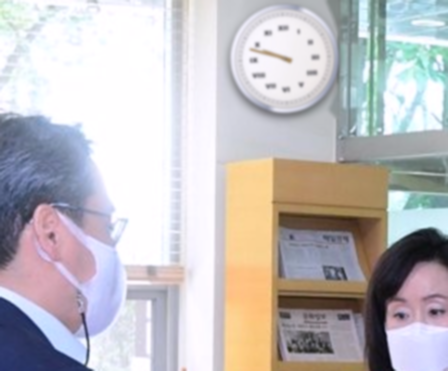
9:48
